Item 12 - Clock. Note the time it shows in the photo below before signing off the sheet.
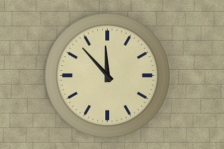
11:53
